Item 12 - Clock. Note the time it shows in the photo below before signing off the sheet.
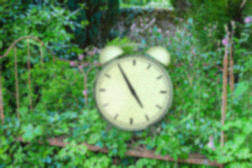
4:55
